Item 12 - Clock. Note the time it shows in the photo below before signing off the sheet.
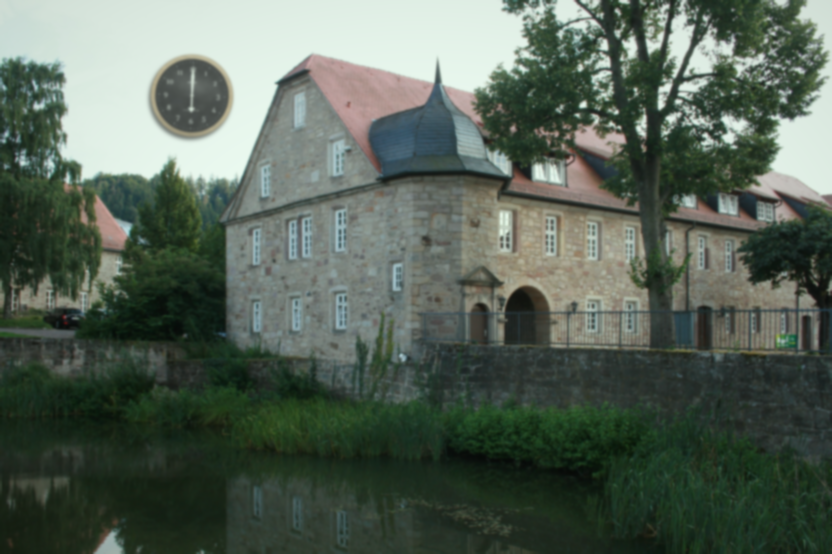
6:00
